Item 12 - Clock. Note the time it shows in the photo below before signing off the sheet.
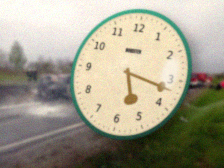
5:17
